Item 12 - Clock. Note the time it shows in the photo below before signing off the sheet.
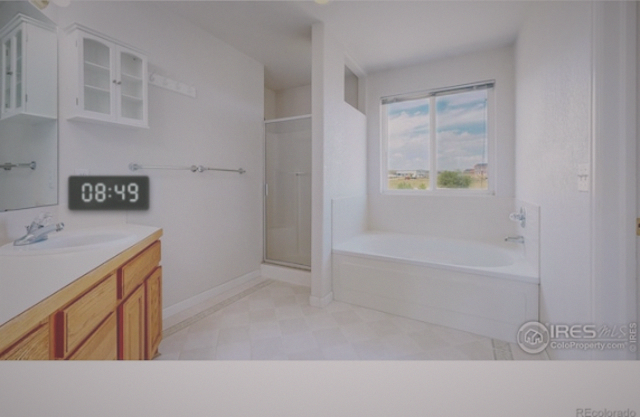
8:49
